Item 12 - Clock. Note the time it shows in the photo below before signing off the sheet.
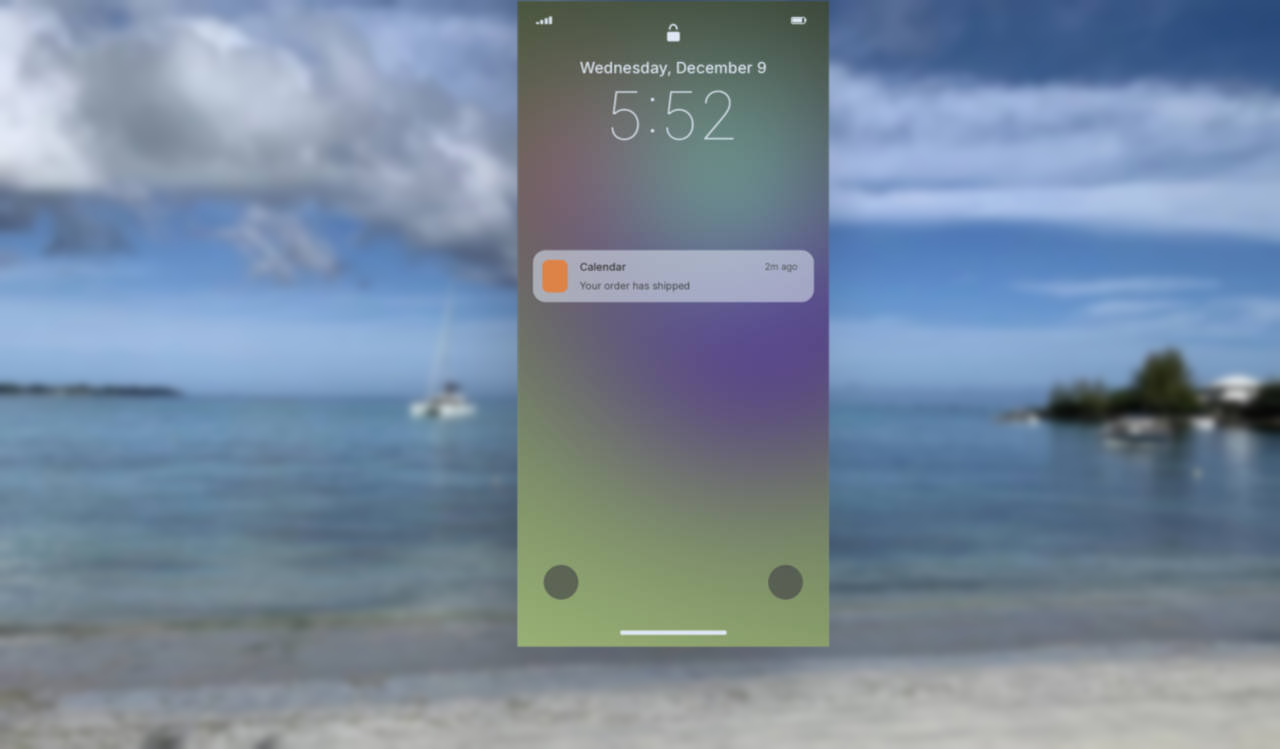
5:52
